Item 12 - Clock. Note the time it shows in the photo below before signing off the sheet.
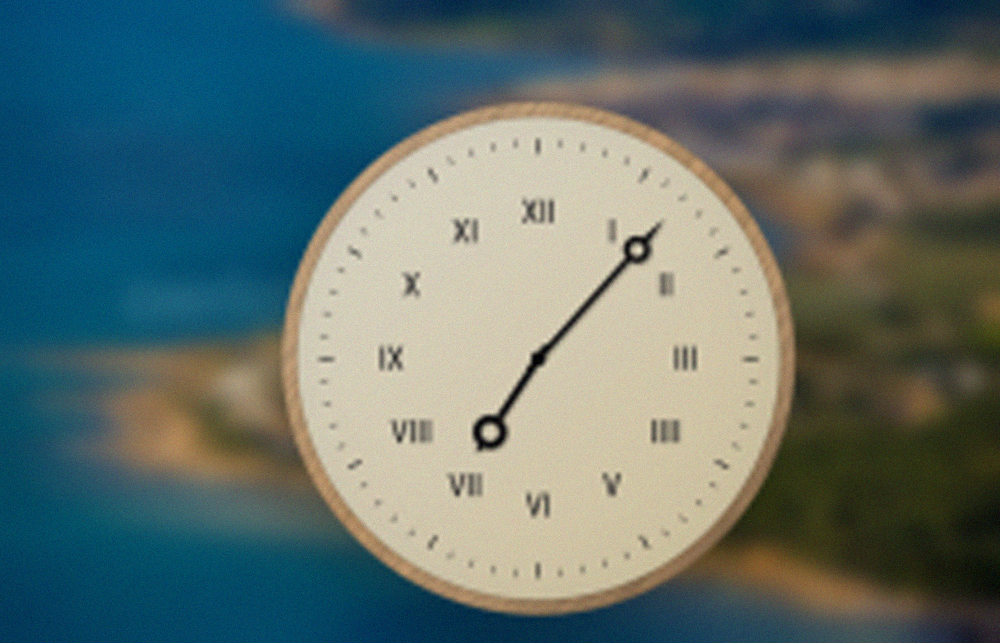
7:07
